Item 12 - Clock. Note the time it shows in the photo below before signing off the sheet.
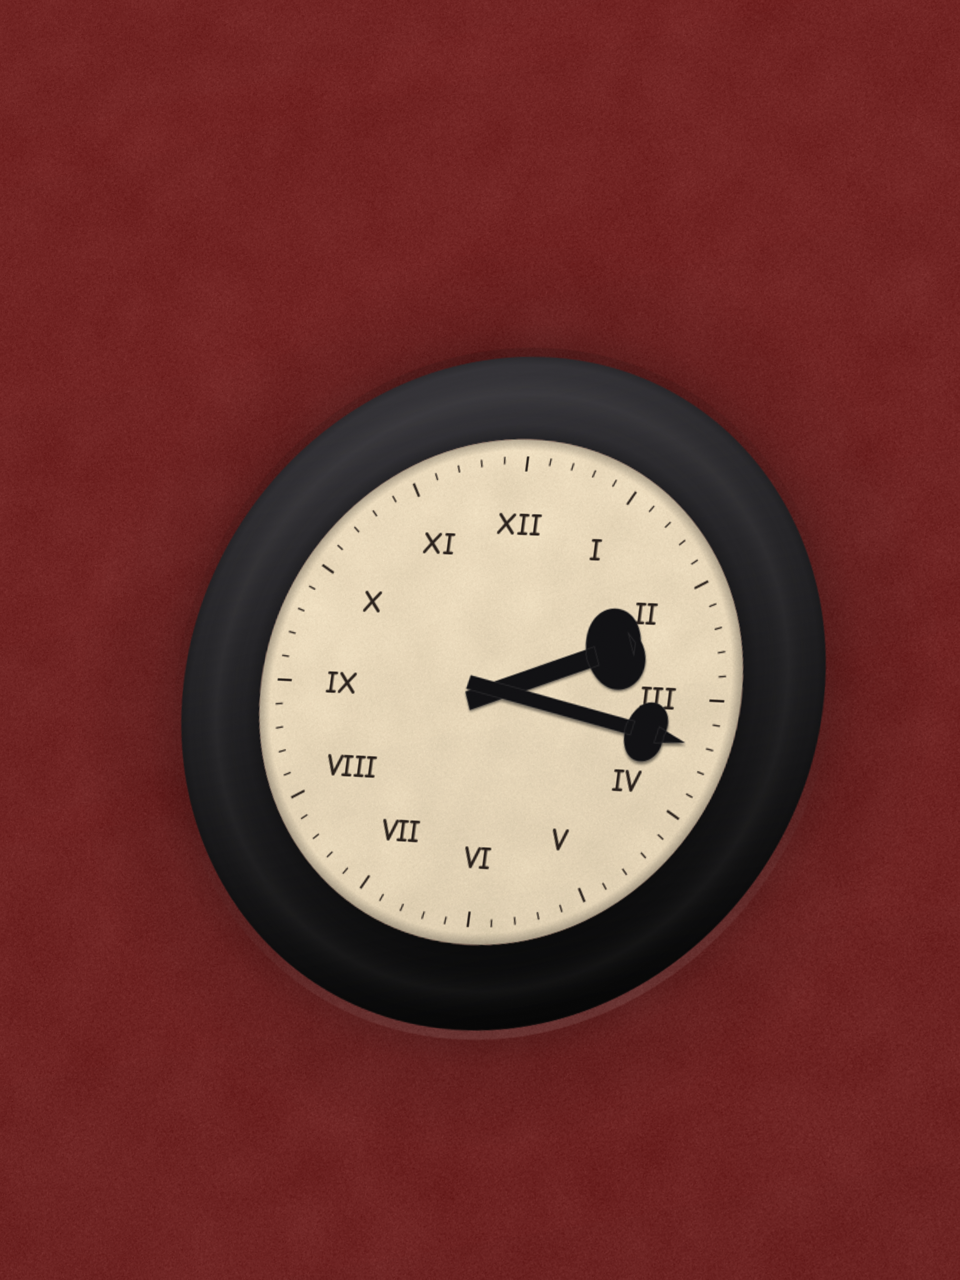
2:17
